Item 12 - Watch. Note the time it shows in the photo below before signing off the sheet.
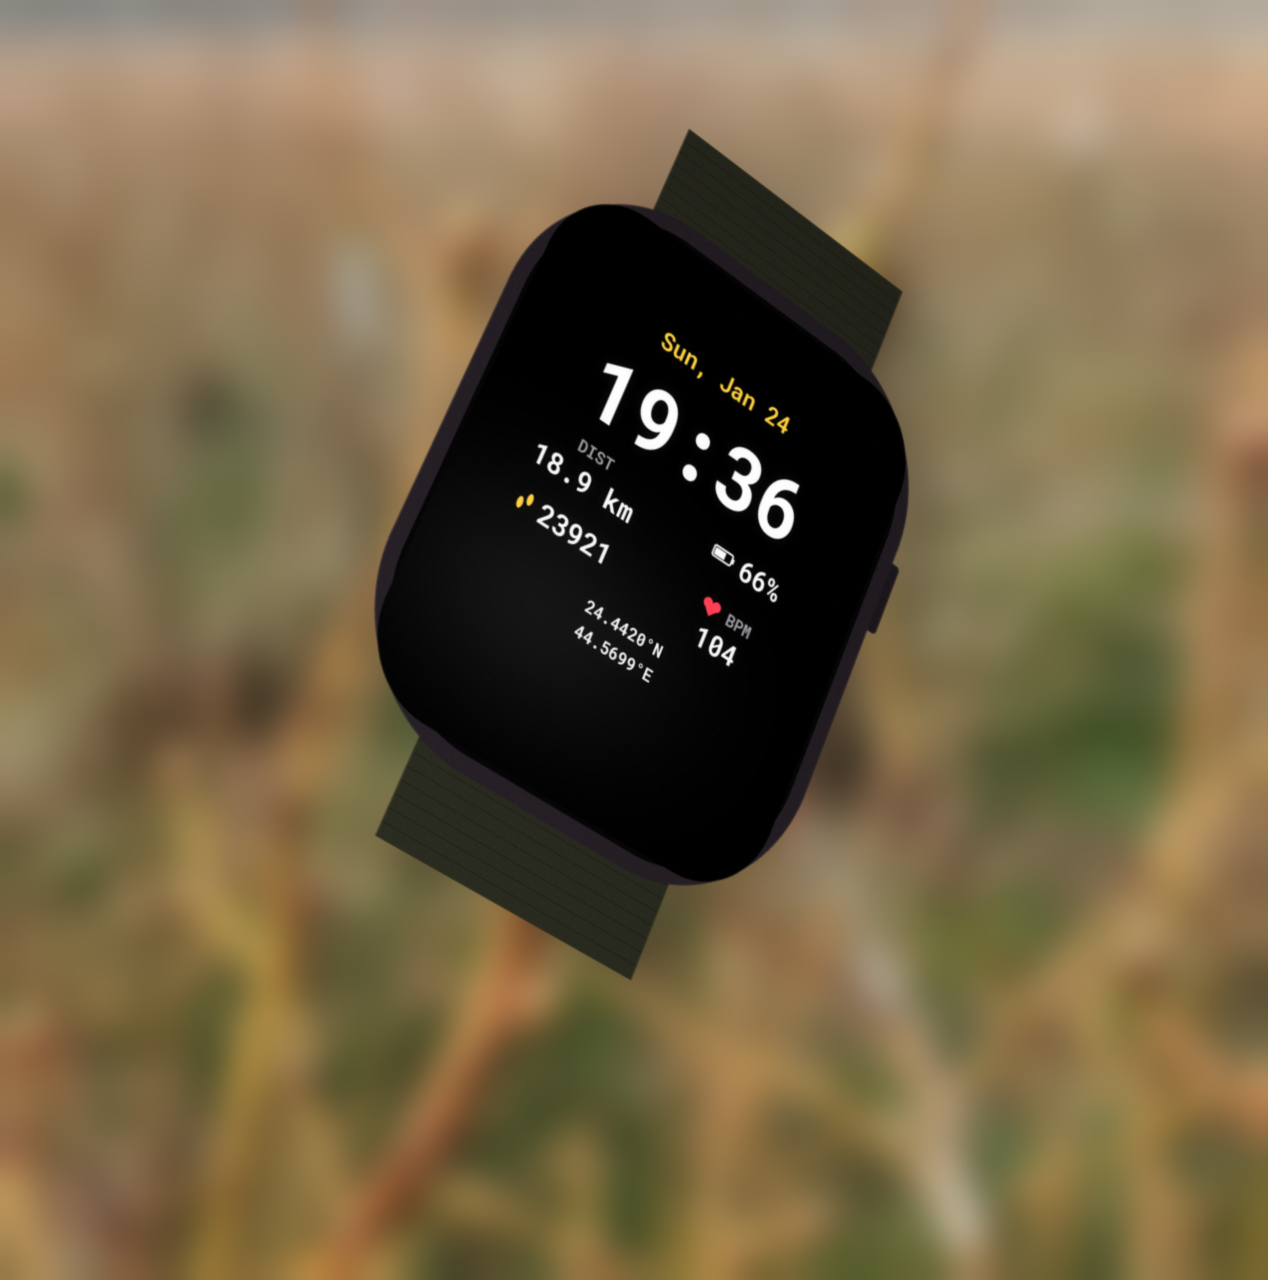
19:36
